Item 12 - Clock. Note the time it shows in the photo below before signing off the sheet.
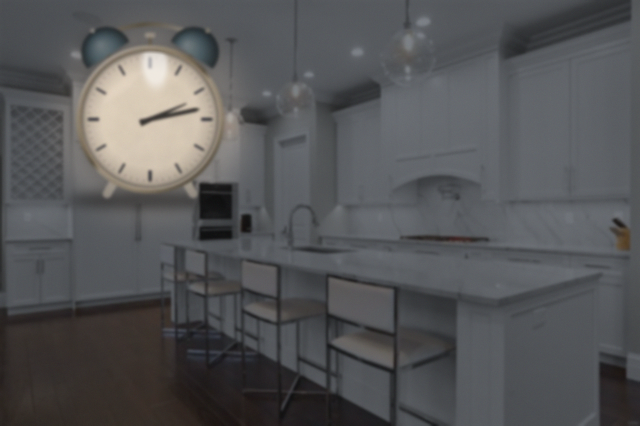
2:13
